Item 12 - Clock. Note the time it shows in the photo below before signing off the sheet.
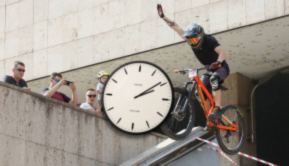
2:09
